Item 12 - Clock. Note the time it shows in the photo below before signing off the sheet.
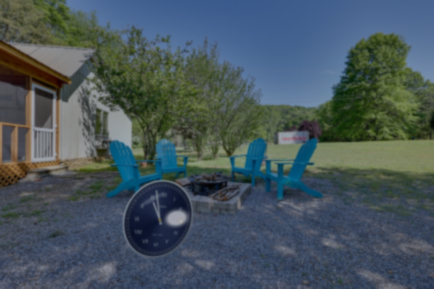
10:57
